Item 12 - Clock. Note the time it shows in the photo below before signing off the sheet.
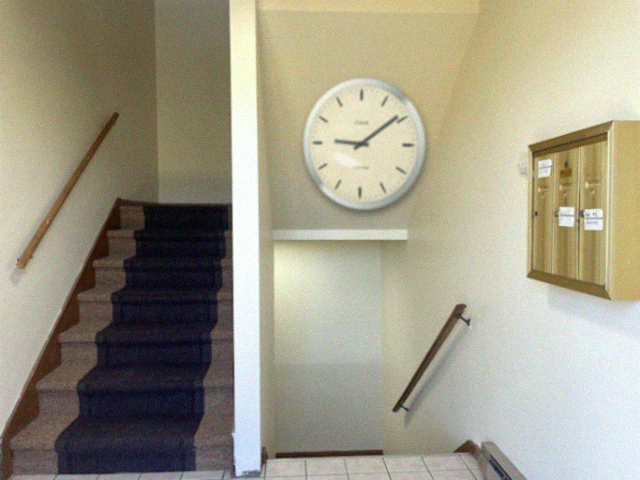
9:09
